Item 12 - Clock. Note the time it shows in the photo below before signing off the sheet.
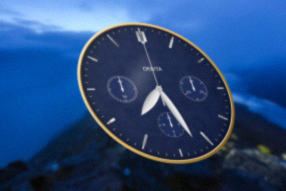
7:27
